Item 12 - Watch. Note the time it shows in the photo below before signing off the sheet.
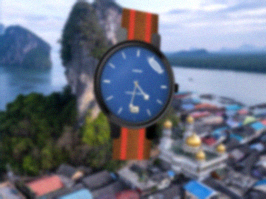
4:32
